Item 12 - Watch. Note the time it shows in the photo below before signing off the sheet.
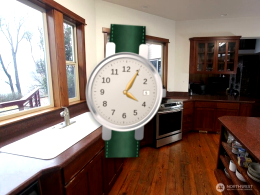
4:05
